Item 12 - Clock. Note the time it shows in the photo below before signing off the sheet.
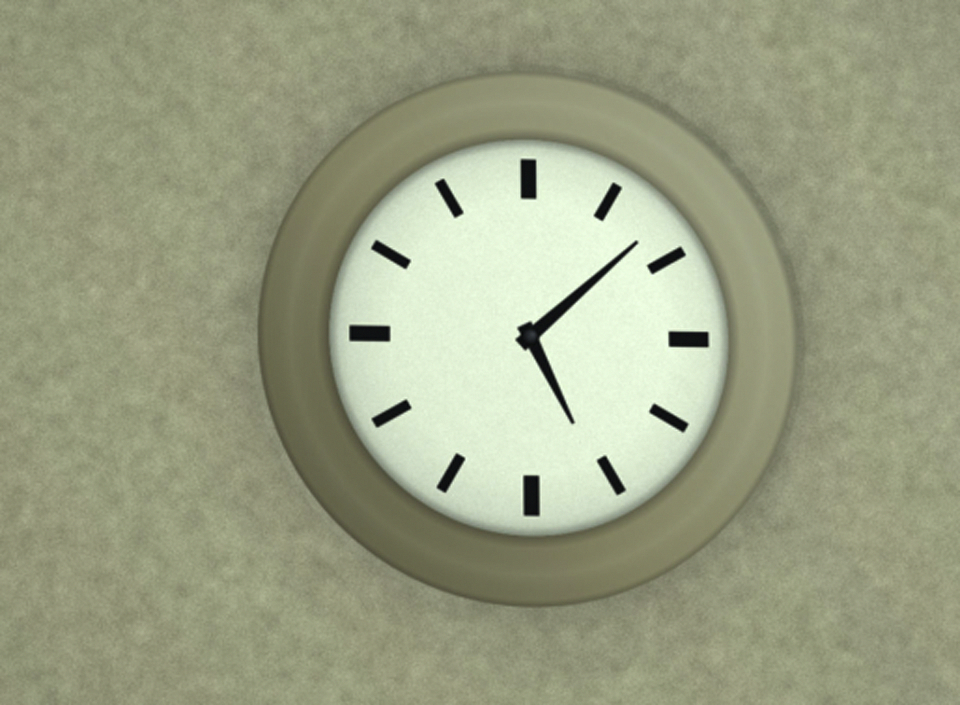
5:08
